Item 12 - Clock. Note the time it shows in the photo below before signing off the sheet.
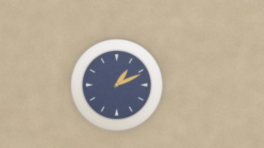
1:11
